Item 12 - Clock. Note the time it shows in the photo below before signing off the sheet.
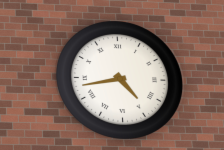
4:43
